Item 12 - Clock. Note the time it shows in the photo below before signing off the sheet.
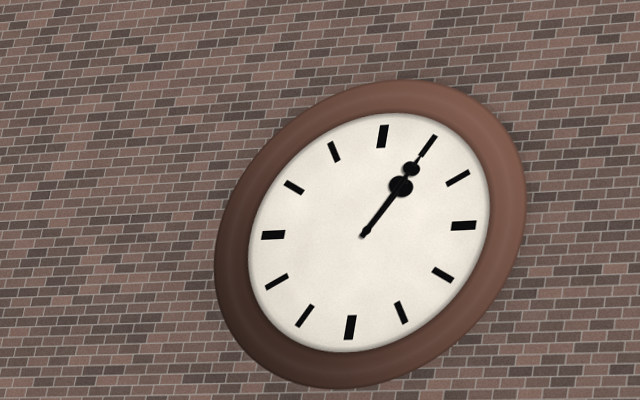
1:05
